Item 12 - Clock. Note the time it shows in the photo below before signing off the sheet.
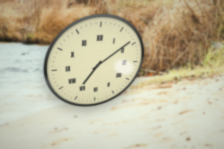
7:09
